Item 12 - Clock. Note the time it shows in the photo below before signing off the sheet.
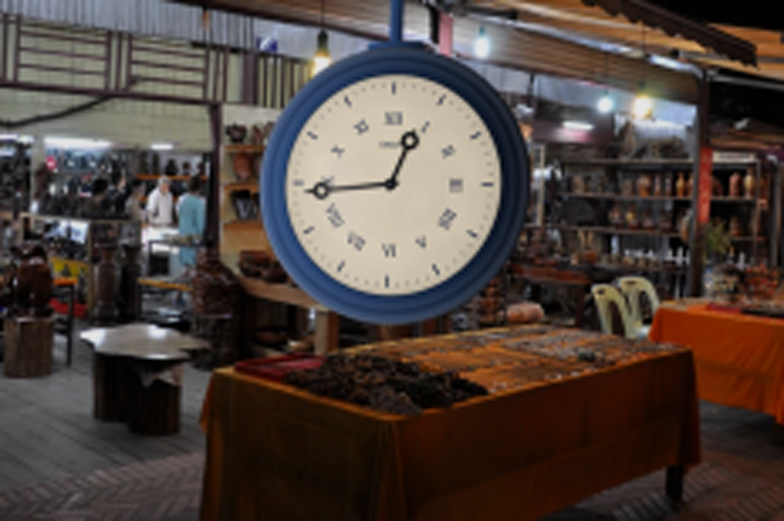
12:44
